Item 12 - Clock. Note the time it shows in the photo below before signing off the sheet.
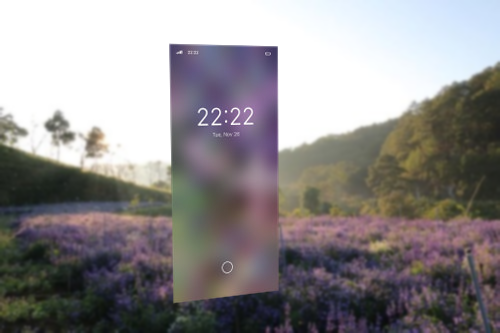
22:22
